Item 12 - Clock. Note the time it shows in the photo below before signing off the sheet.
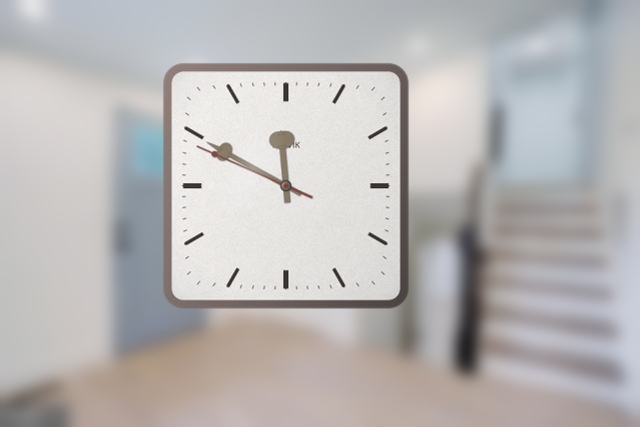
11:49:49
